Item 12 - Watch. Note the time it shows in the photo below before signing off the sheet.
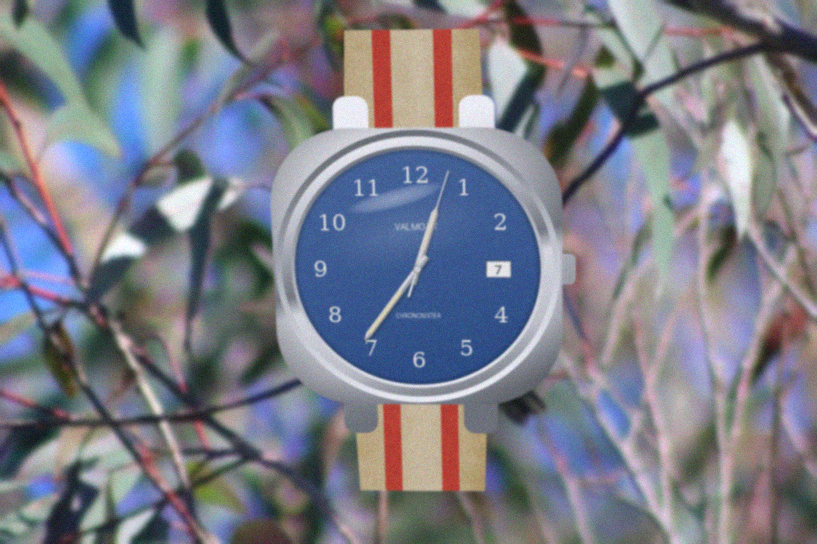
12:36:03
